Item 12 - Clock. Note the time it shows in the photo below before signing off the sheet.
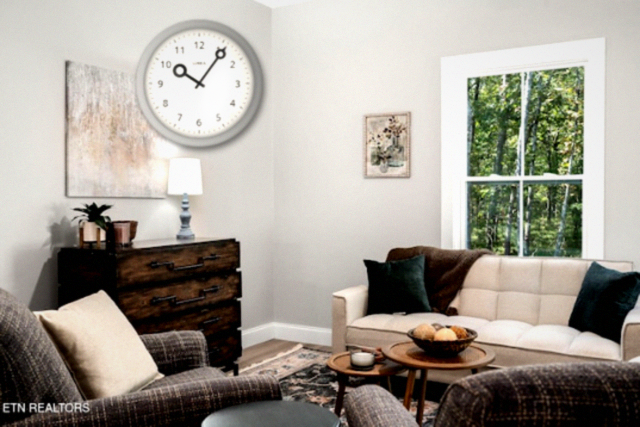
10:06
